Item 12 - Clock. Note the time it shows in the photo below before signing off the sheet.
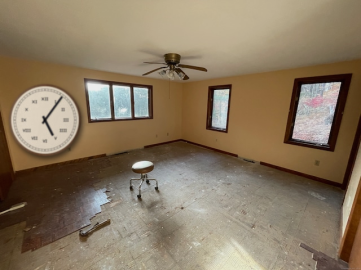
5:06
